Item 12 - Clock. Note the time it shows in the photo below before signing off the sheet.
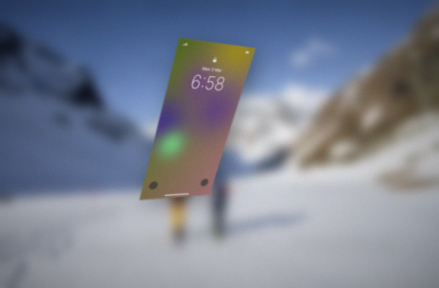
6:58
